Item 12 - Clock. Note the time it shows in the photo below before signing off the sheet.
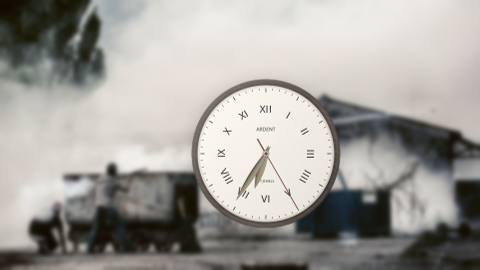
6:35:25
